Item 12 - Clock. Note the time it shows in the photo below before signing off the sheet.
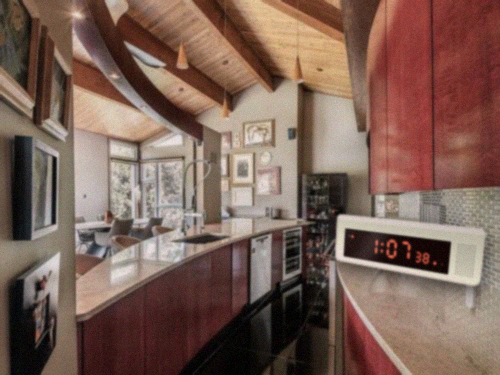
1:07
